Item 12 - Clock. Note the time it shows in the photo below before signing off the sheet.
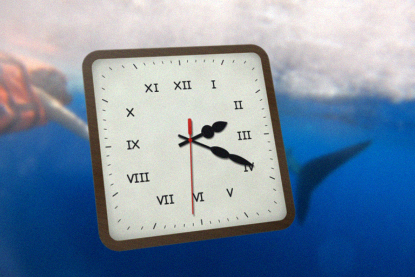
2:19:31
